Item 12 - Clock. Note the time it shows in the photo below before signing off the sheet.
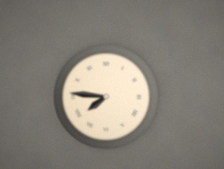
7:46
